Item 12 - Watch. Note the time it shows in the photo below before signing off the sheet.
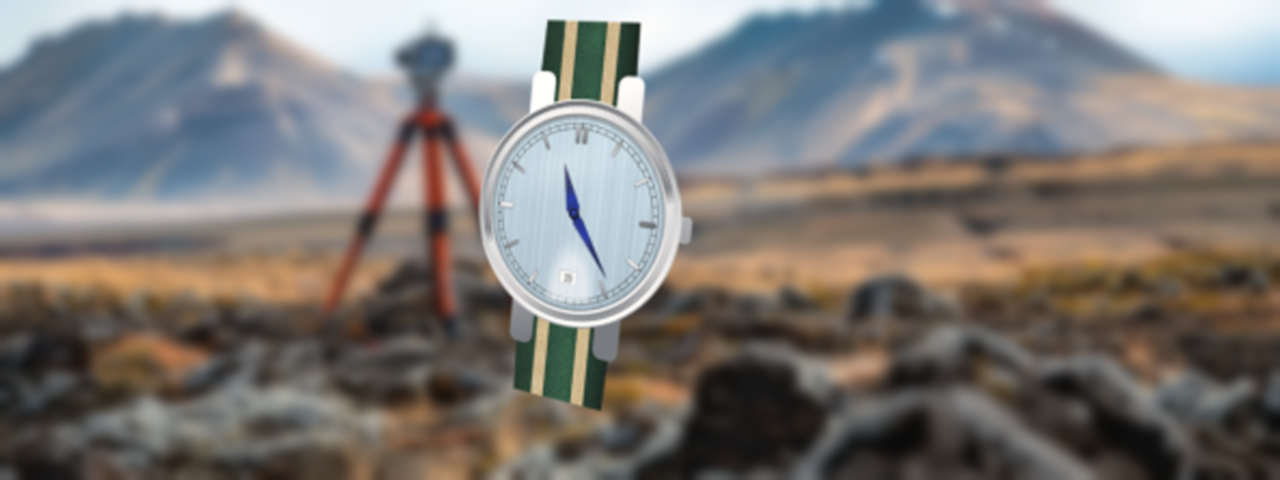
11:24
